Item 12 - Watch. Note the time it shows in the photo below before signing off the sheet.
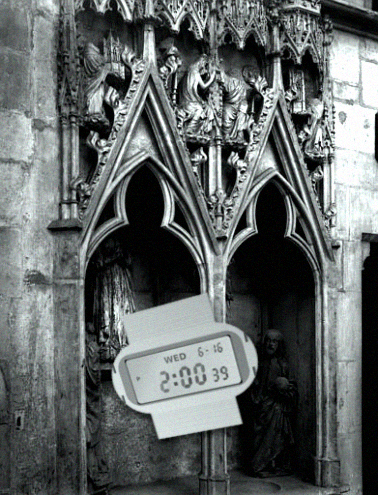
2:00:39
